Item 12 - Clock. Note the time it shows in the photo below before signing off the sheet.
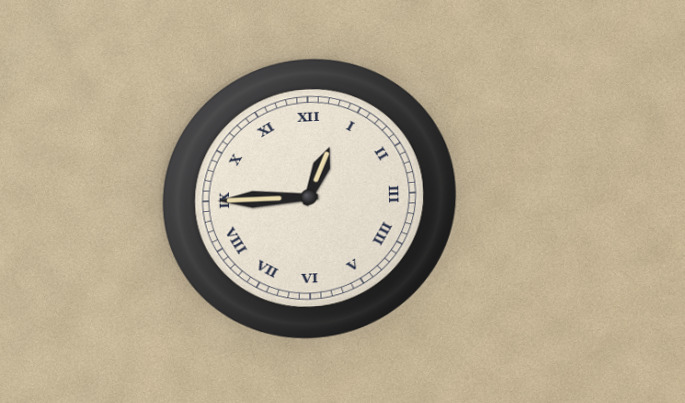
12:45
